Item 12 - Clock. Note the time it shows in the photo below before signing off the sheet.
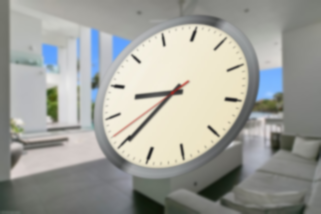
8:34:37
